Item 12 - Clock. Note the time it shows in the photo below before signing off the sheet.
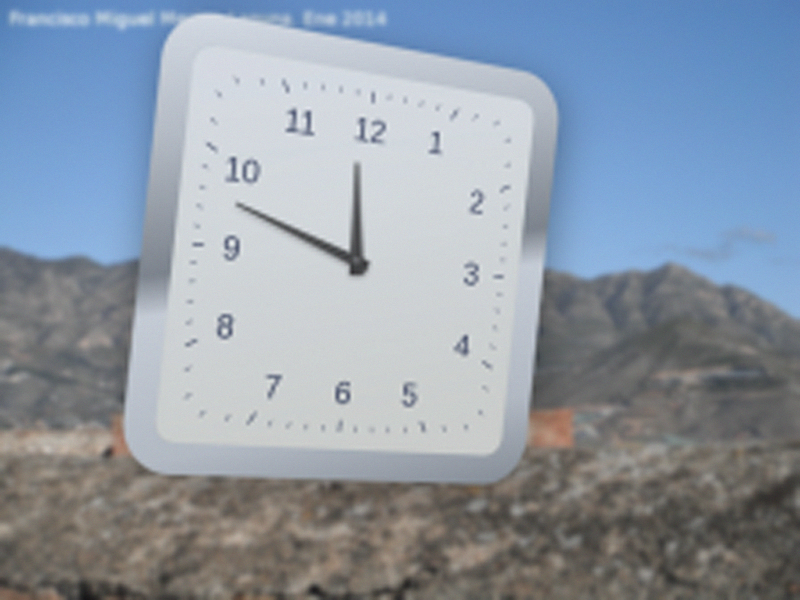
11:48
